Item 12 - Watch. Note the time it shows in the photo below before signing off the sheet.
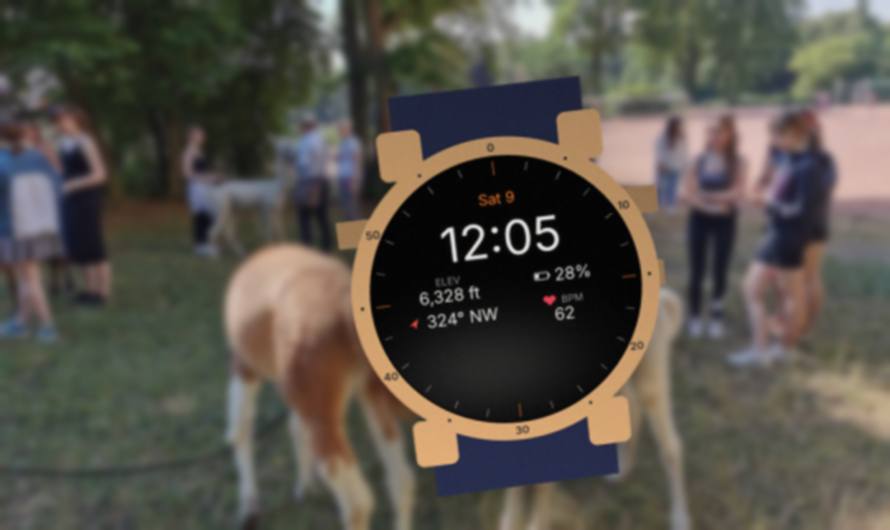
12:05
